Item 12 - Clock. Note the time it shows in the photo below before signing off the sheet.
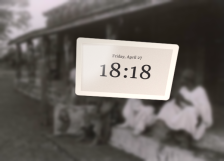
18:18
